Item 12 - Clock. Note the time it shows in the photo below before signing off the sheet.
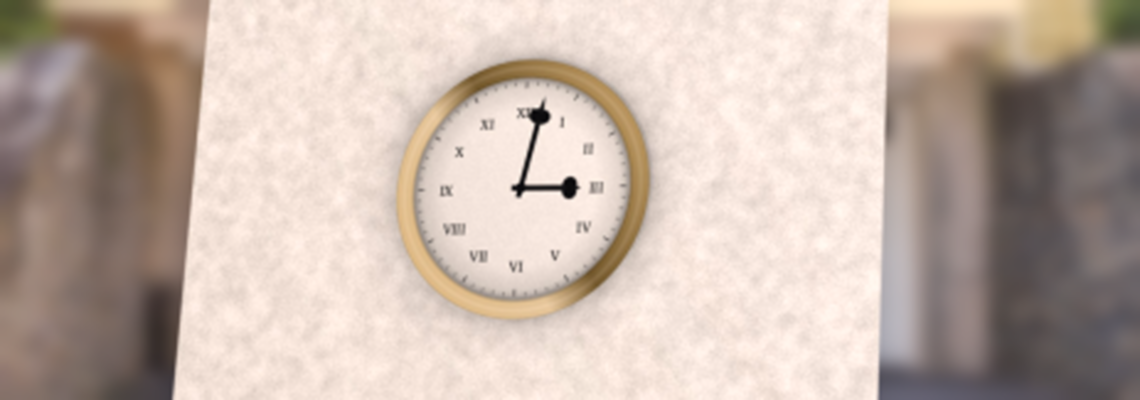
3:02
